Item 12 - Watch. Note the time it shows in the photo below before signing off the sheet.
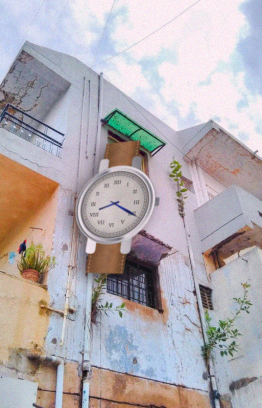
8:20
